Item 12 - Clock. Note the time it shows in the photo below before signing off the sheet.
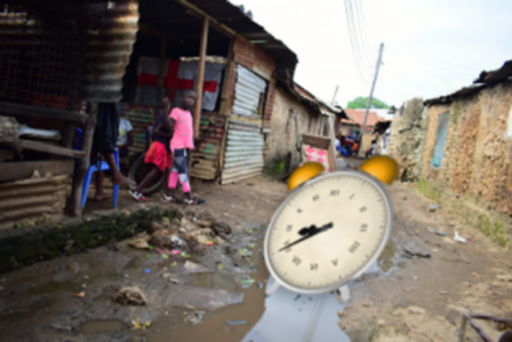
8:40
